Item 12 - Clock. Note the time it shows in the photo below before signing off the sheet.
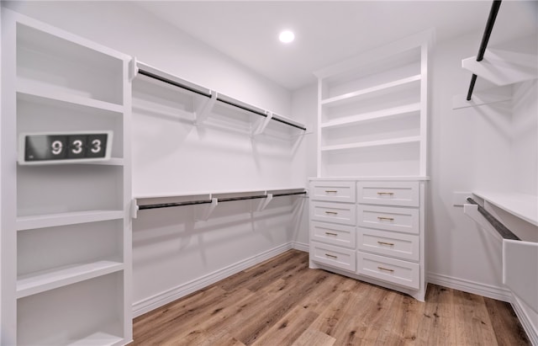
9:33
